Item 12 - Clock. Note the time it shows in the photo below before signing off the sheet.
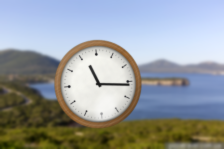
11:16
